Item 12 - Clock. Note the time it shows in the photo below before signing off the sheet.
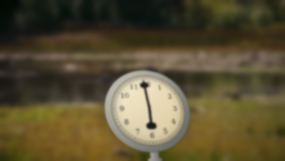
5:59
